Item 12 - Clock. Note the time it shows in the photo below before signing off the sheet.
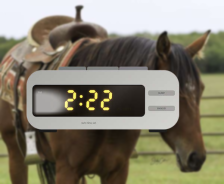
2:22
